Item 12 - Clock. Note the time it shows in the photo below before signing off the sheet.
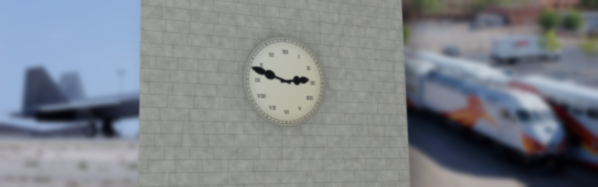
2:48
